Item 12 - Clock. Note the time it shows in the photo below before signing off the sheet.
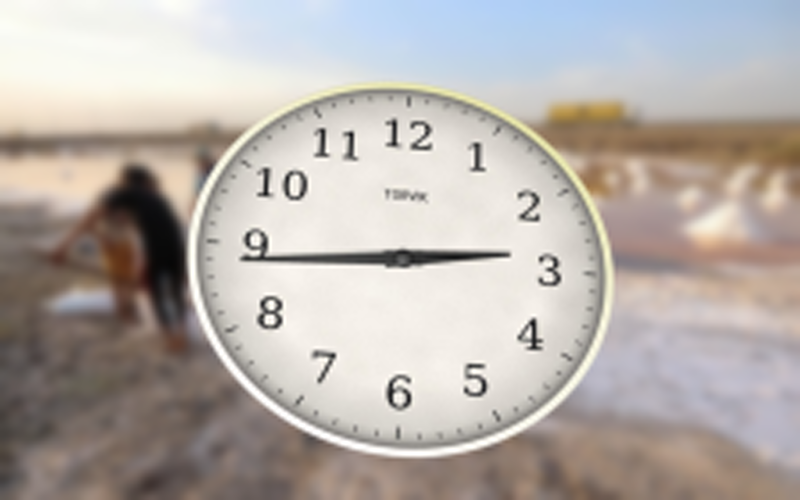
2:44
